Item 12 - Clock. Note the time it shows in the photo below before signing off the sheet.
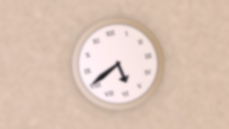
5:41
